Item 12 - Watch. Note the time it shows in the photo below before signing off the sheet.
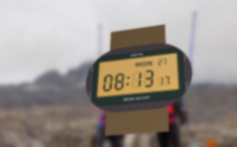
8:13
